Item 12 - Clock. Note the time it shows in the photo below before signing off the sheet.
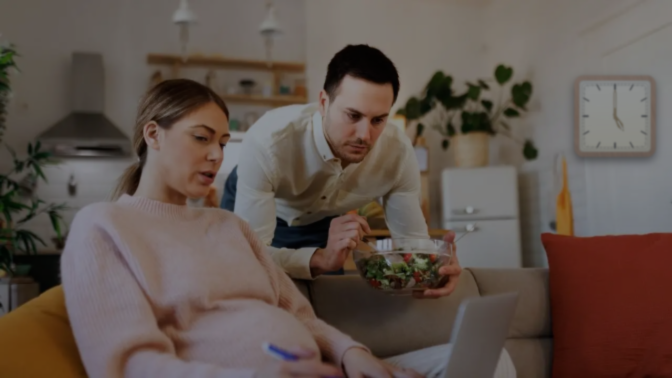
5:00
